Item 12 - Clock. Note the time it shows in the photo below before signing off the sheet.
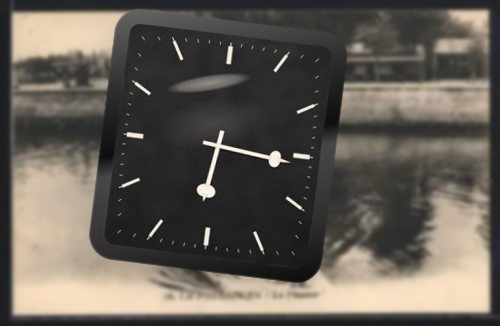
6:16
